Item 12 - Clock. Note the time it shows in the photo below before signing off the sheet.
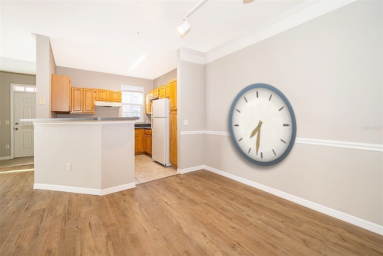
7:32
